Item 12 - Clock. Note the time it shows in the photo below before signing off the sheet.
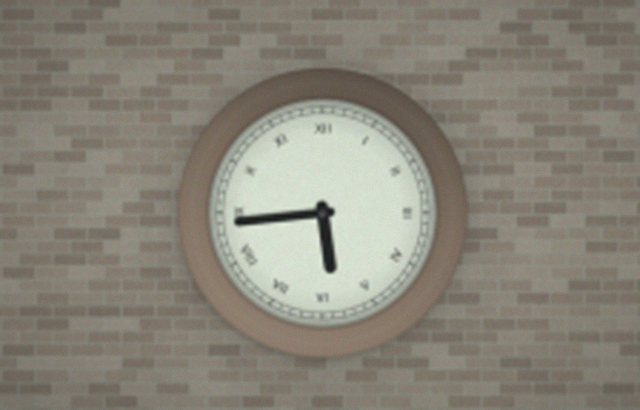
5:44
